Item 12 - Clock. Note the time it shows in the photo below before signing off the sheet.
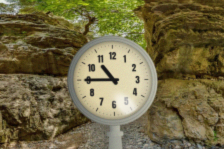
10:45
